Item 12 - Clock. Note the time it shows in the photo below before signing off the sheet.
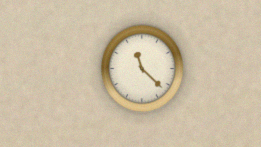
11:22
